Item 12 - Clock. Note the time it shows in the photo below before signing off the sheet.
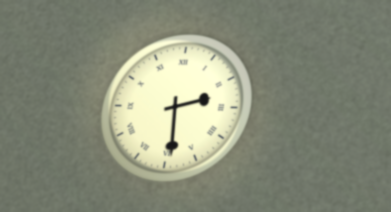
2:29
